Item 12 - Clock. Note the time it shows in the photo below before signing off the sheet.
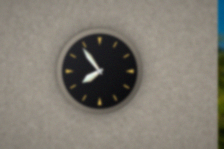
7:54
